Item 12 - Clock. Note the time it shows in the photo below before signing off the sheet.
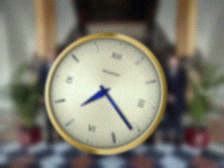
7:21
